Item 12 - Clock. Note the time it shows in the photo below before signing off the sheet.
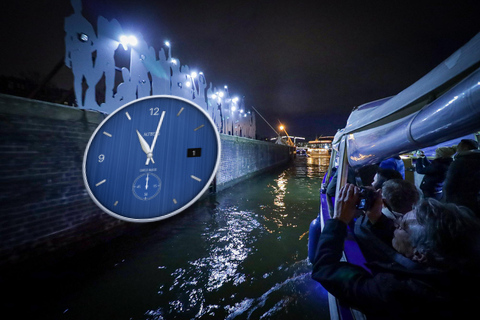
11:02
